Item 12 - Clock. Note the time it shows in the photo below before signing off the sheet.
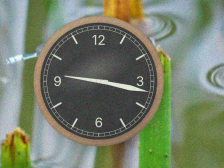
9:17
